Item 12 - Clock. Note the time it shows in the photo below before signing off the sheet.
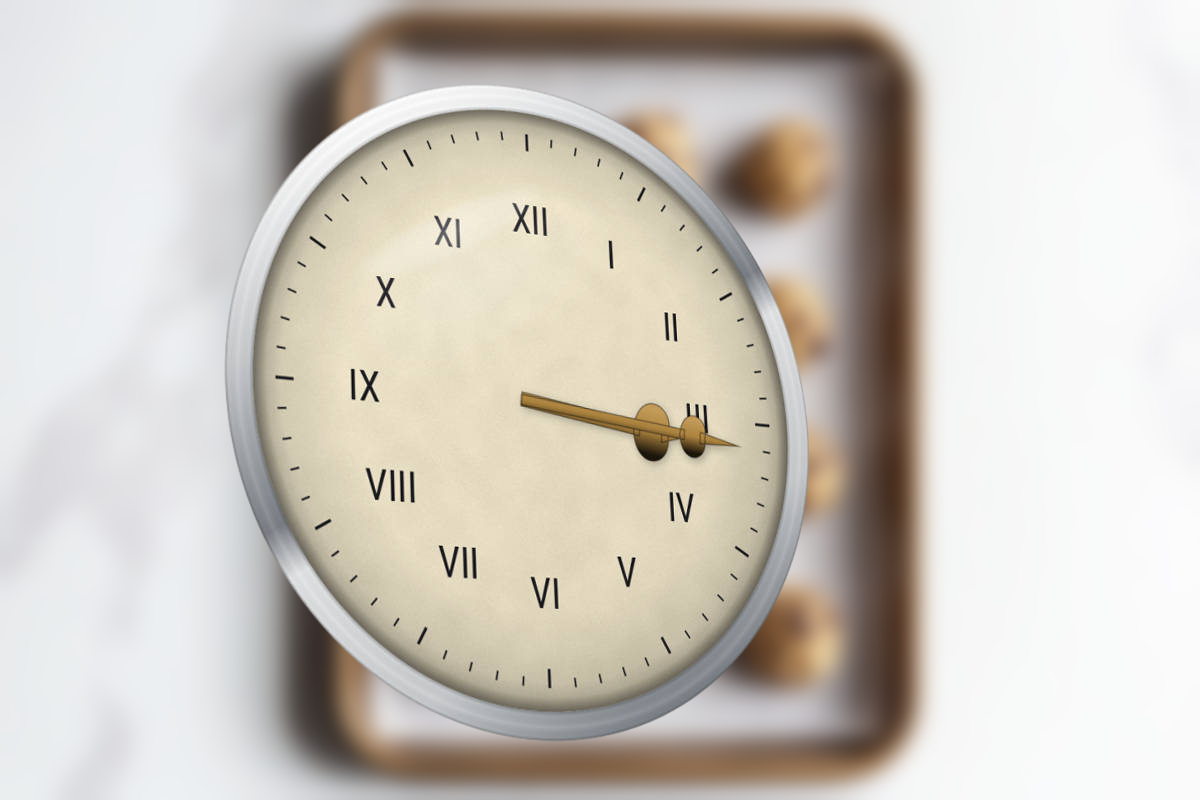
3:16
